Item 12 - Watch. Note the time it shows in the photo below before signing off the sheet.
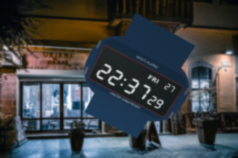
22:37:29
